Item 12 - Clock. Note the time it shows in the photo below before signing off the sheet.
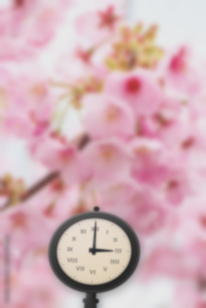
3:00
